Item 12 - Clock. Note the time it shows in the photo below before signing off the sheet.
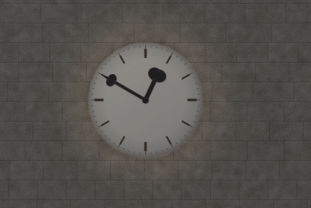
12:50
